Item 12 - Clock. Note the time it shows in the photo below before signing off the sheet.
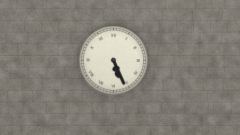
5:26
